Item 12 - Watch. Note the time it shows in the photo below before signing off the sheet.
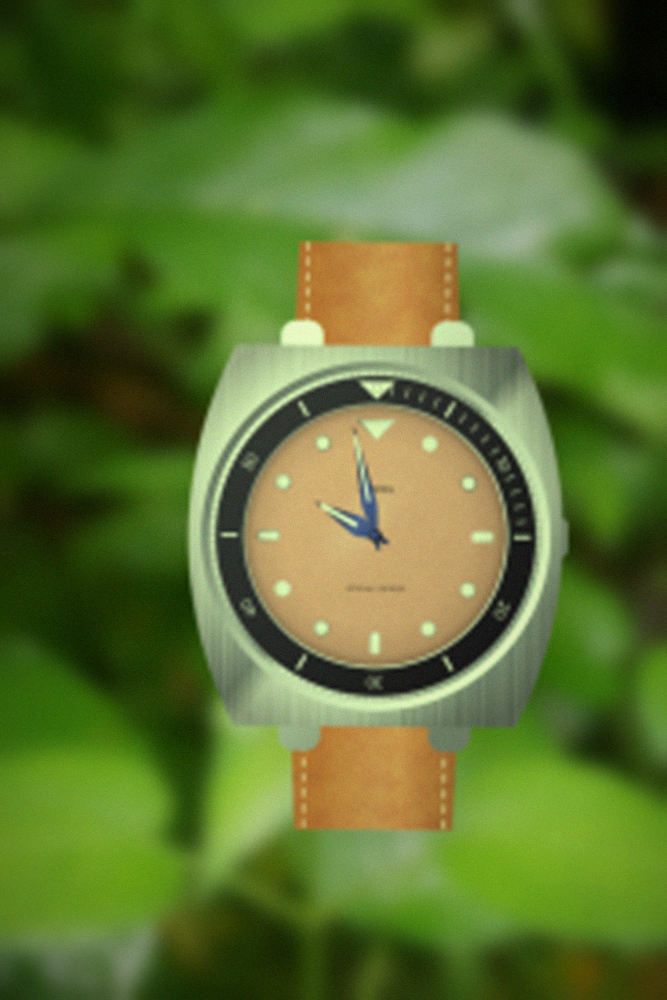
9:58
